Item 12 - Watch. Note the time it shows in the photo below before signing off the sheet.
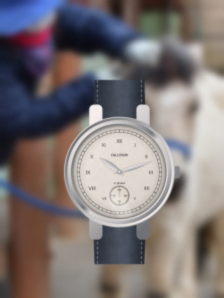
10:12
